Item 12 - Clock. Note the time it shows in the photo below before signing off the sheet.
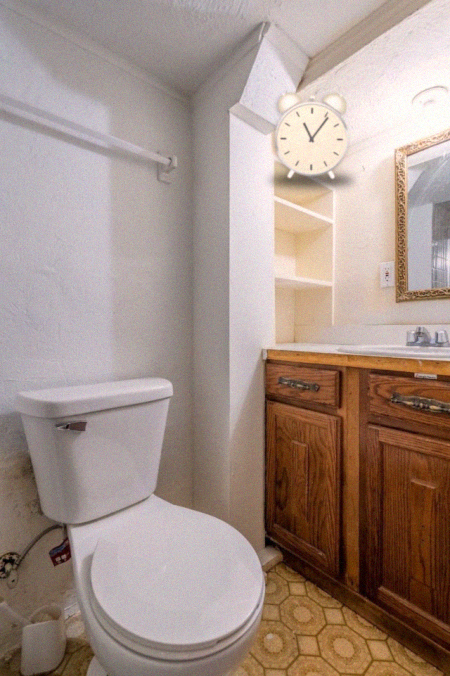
11:06
